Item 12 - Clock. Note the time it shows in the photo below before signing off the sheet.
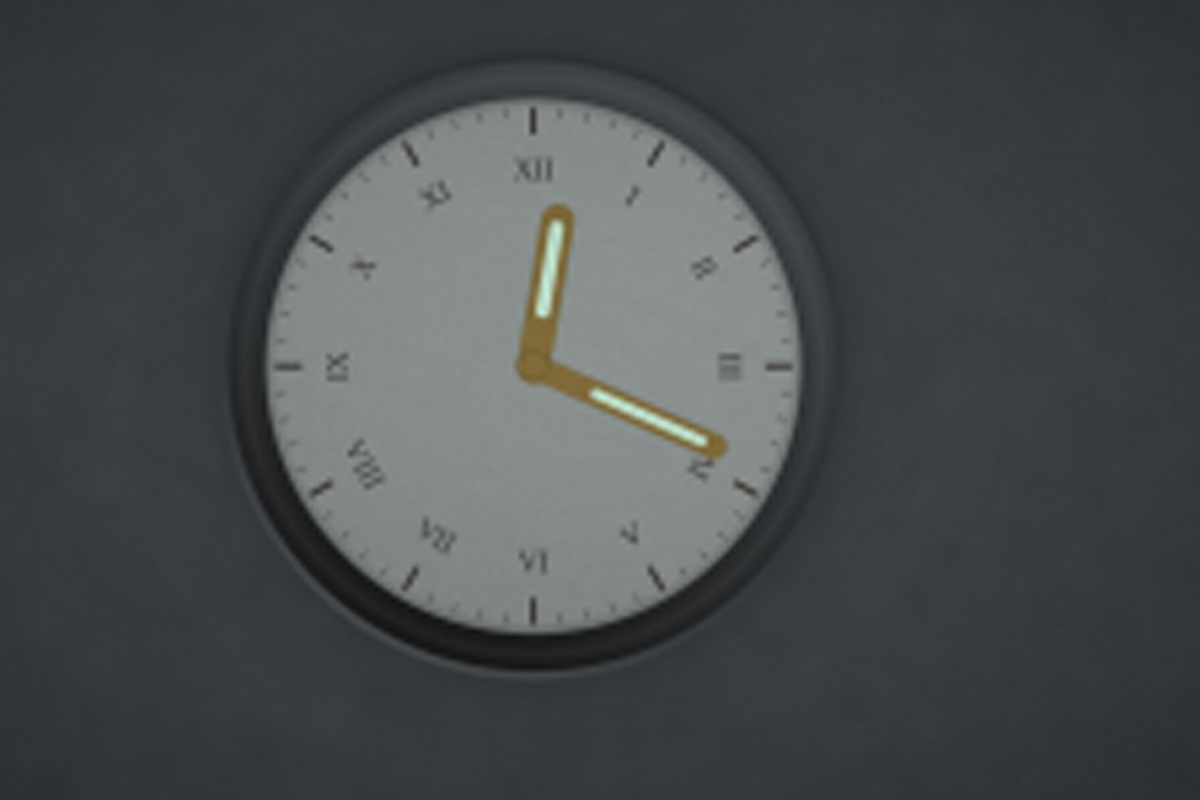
12:19
